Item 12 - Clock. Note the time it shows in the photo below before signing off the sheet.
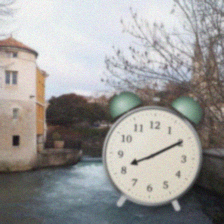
8:10
